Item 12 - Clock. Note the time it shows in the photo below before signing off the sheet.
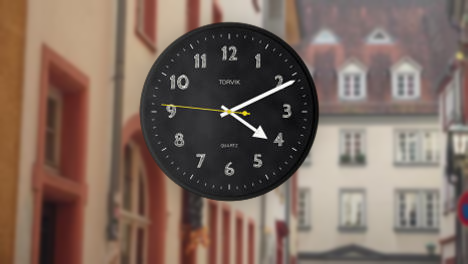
4:10:46
